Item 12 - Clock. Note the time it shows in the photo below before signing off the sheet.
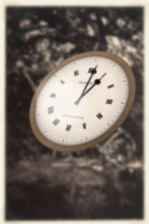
1:01
